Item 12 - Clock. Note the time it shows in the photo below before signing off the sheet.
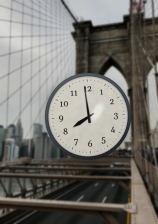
7:59
